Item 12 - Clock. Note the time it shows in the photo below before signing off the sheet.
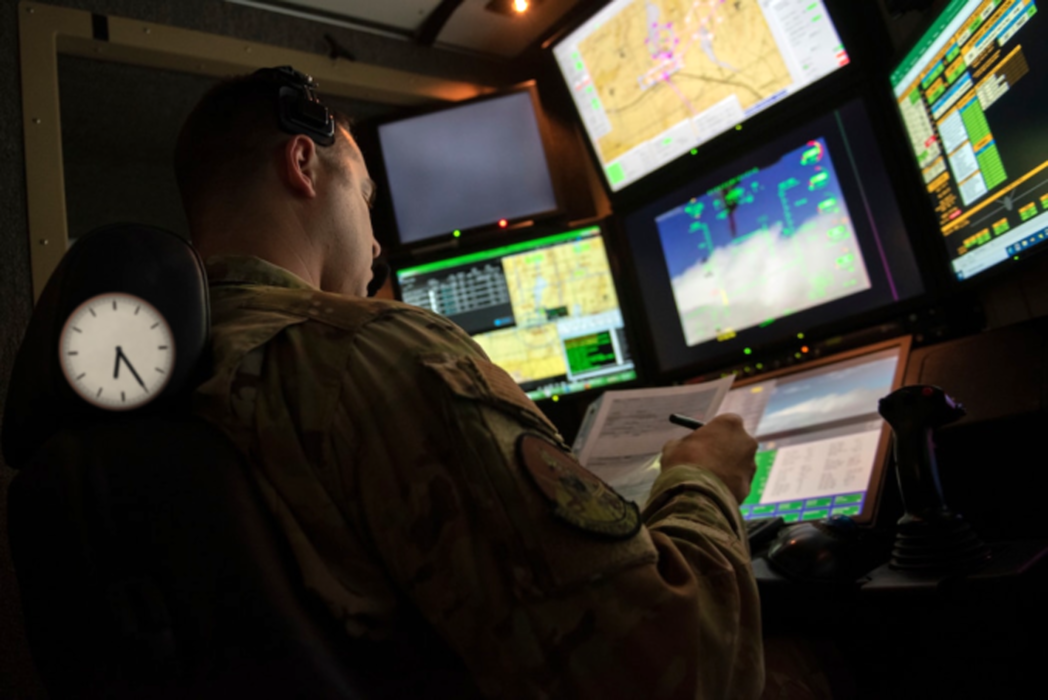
6:25
